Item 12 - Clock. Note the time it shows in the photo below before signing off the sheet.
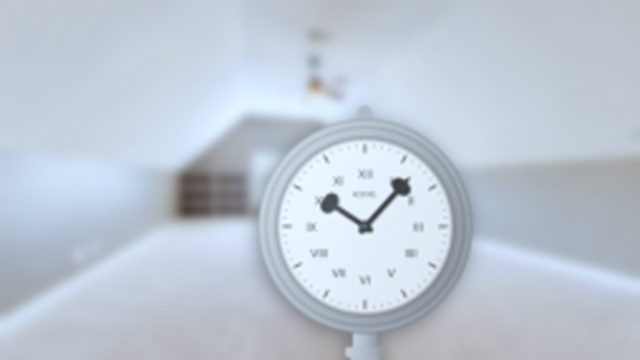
10:07
